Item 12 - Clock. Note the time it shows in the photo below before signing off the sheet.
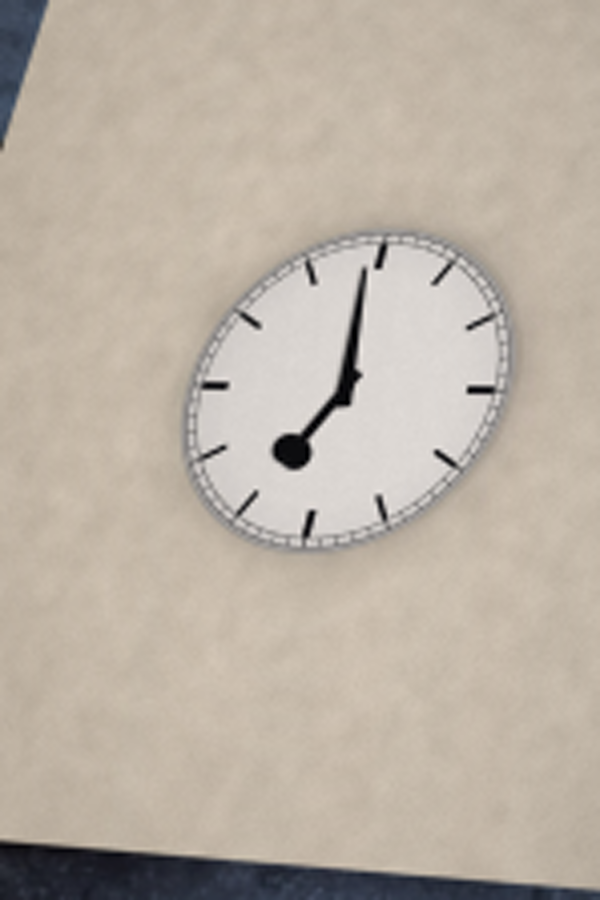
6:59
